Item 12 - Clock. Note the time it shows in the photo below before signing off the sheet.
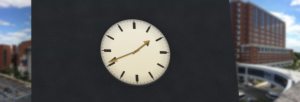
1:41
